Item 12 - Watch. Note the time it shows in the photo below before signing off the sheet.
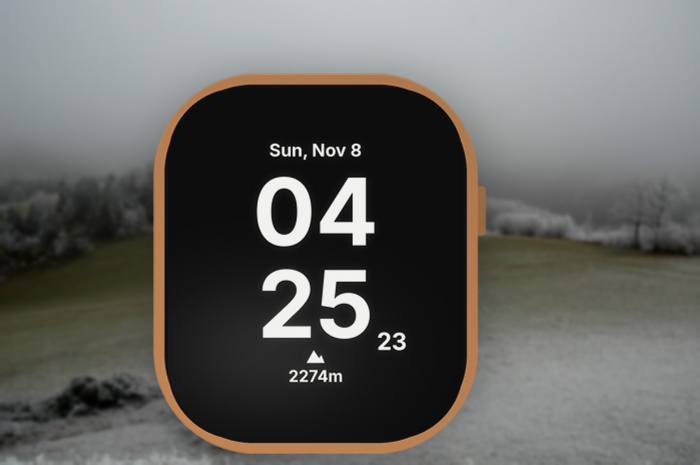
4:25:23
